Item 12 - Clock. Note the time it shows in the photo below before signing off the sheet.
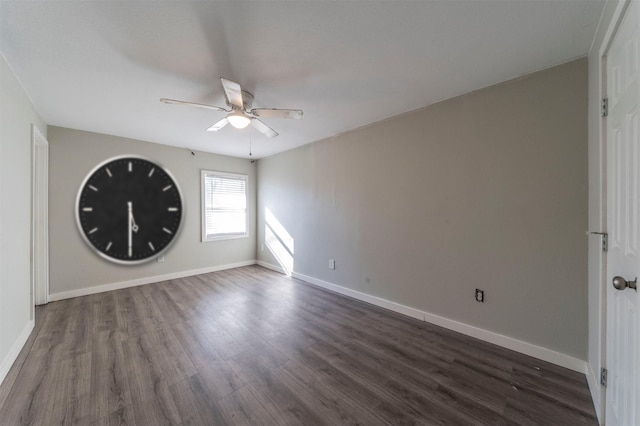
5:30
